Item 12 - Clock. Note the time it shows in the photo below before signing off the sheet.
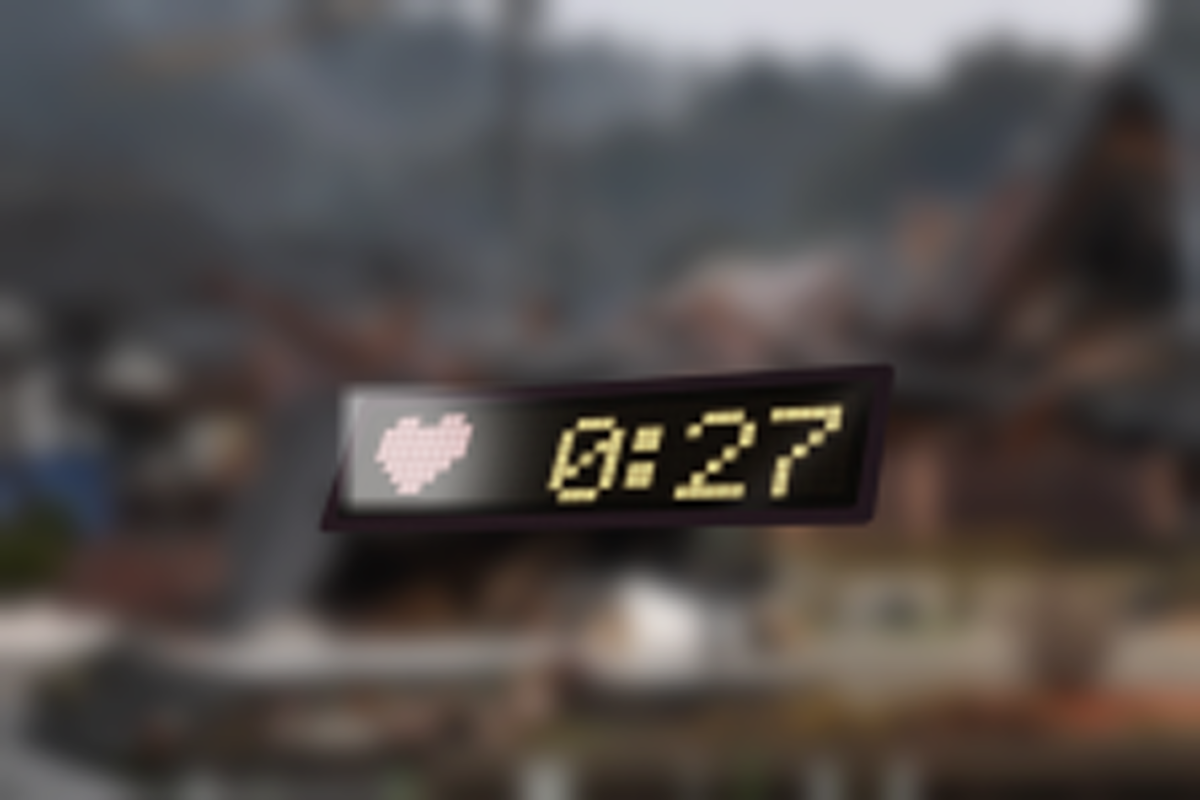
0:27
